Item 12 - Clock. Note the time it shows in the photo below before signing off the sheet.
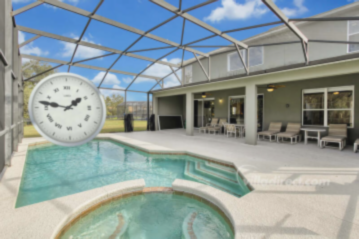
1:47
